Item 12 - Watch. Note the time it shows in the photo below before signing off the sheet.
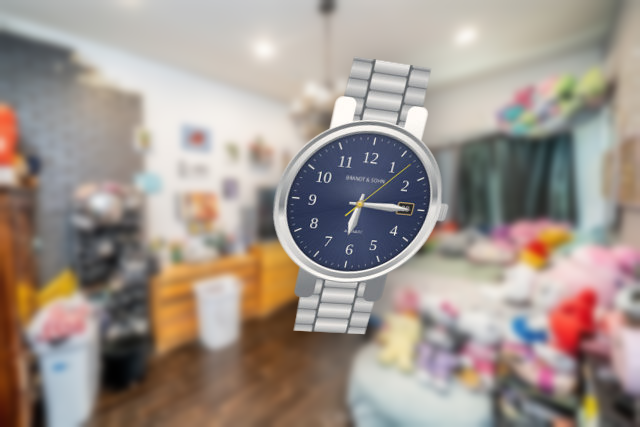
6:15:07
